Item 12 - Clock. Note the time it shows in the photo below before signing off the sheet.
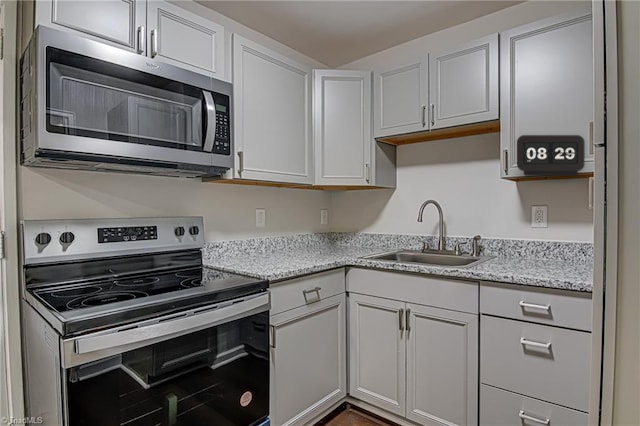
8:29
